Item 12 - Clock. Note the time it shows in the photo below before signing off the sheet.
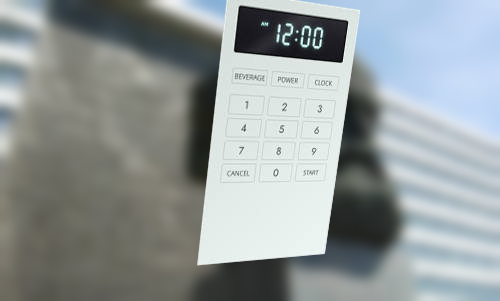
12:00
